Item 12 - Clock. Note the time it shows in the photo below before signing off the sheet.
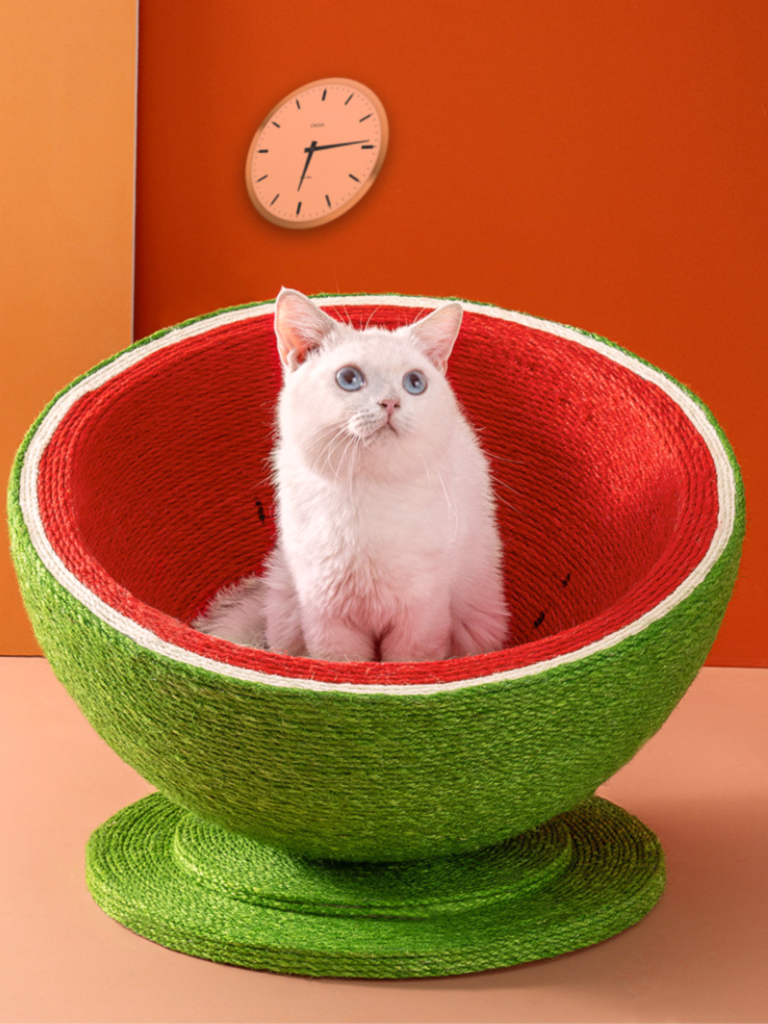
6:14
